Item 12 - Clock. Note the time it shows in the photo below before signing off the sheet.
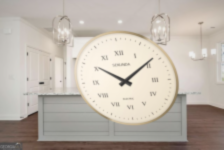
10:09
